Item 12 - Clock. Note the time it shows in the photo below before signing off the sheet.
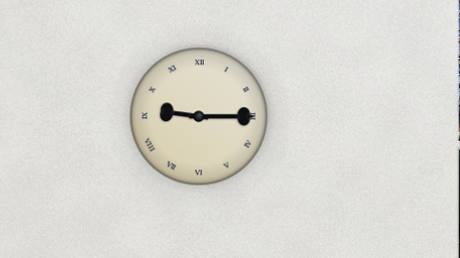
9:15
